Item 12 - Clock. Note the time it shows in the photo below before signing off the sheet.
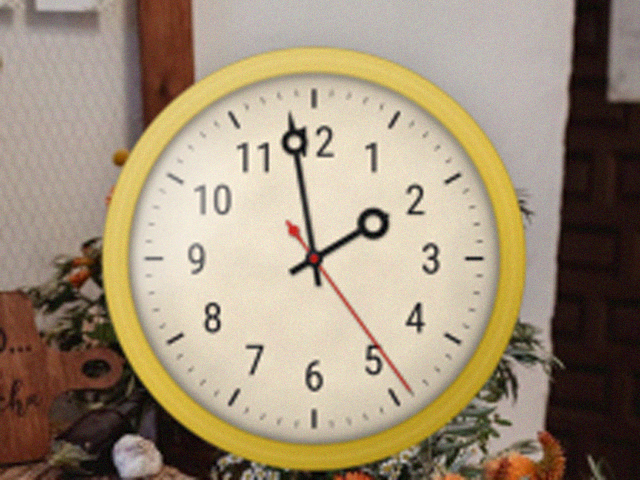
1:58:24
